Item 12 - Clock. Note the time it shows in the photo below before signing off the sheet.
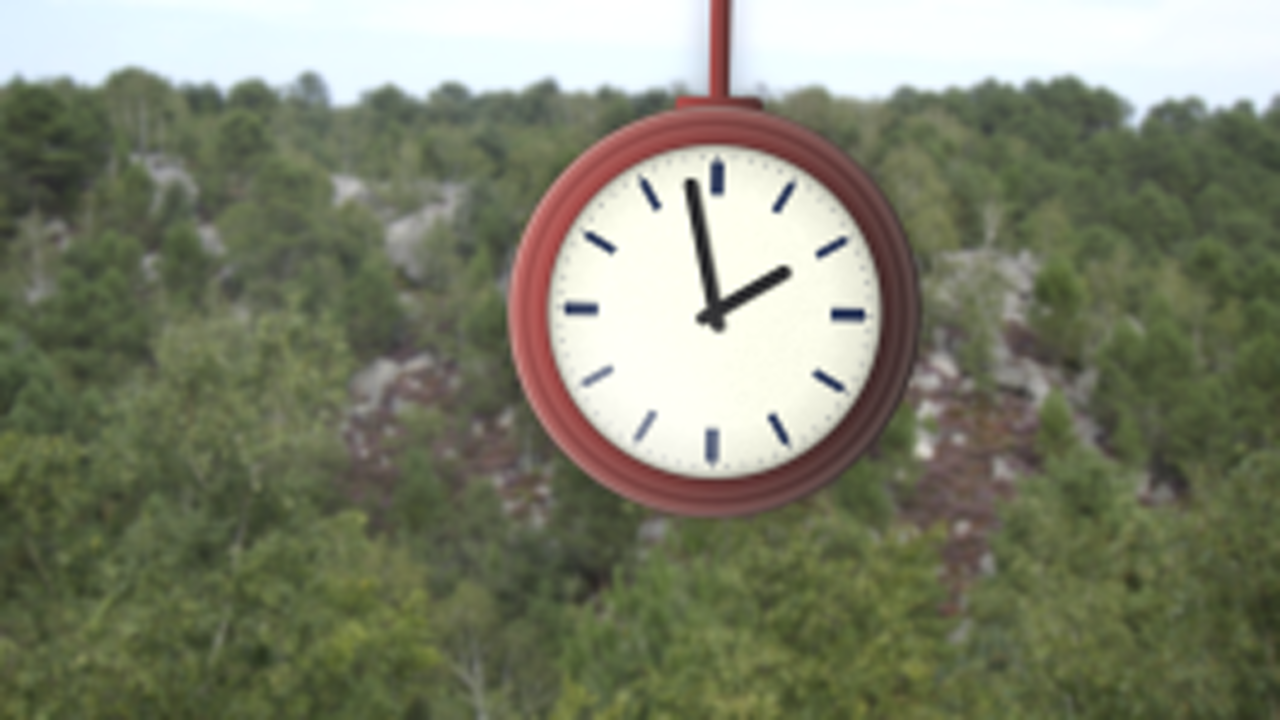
1:58
